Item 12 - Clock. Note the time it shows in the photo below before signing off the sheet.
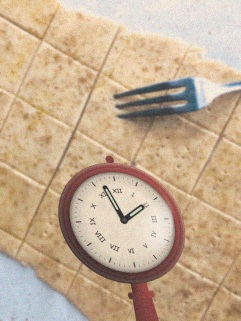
1:57
